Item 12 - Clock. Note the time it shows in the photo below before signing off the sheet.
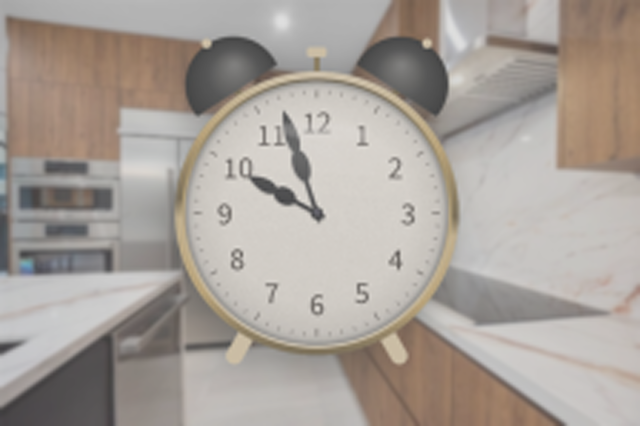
9:57
